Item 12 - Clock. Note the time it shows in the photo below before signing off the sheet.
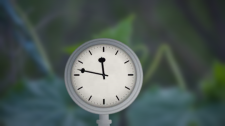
11:47
